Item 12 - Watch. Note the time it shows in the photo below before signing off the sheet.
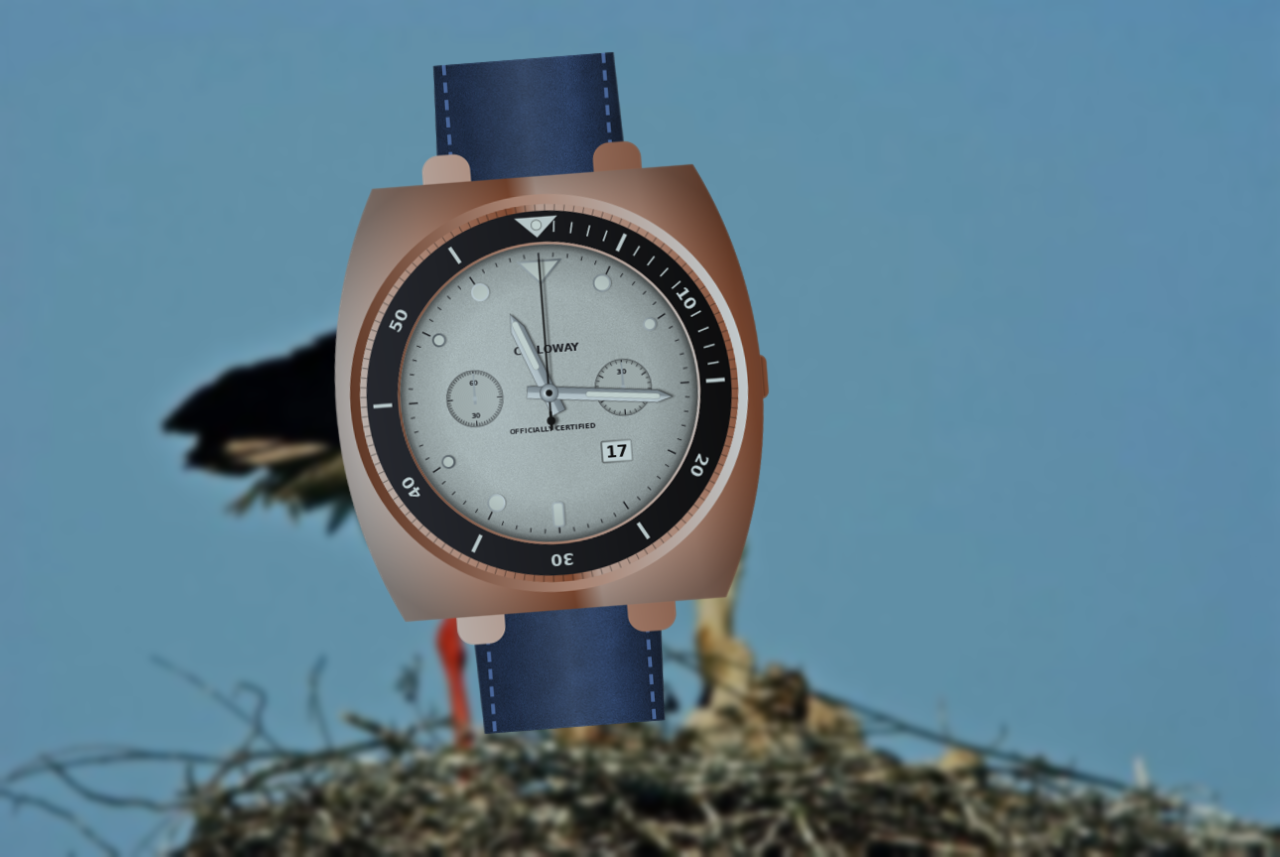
11:16
